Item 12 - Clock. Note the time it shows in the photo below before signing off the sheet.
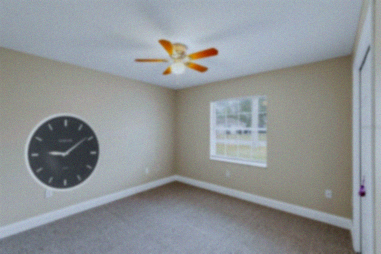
9:09
